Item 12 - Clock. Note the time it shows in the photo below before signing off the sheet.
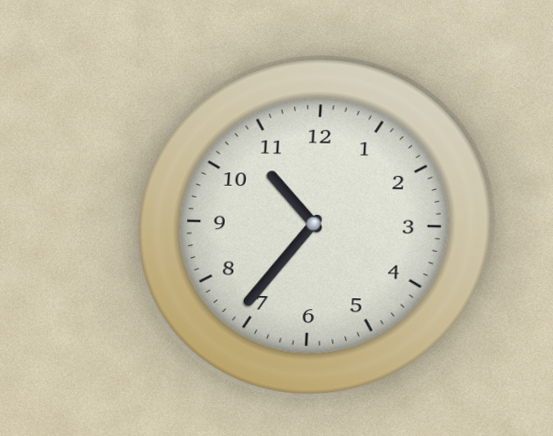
10:36
